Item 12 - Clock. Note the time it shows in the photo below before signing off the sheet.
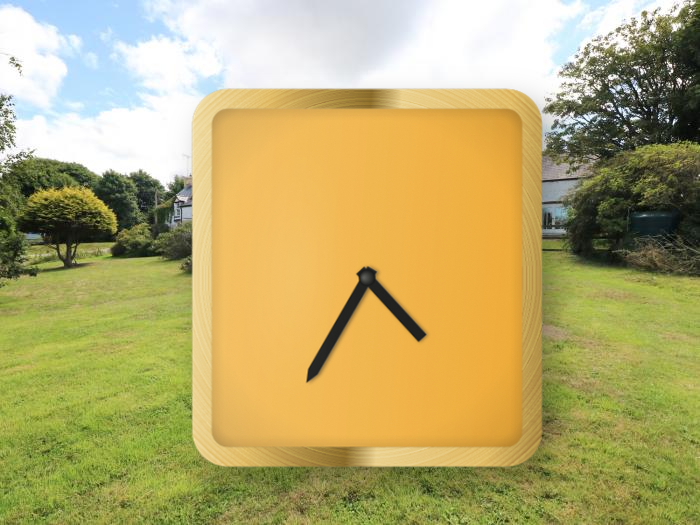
4:35
